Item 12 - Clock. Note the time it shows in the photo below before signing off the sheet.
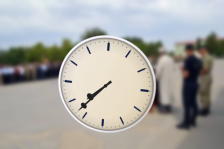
7:37
